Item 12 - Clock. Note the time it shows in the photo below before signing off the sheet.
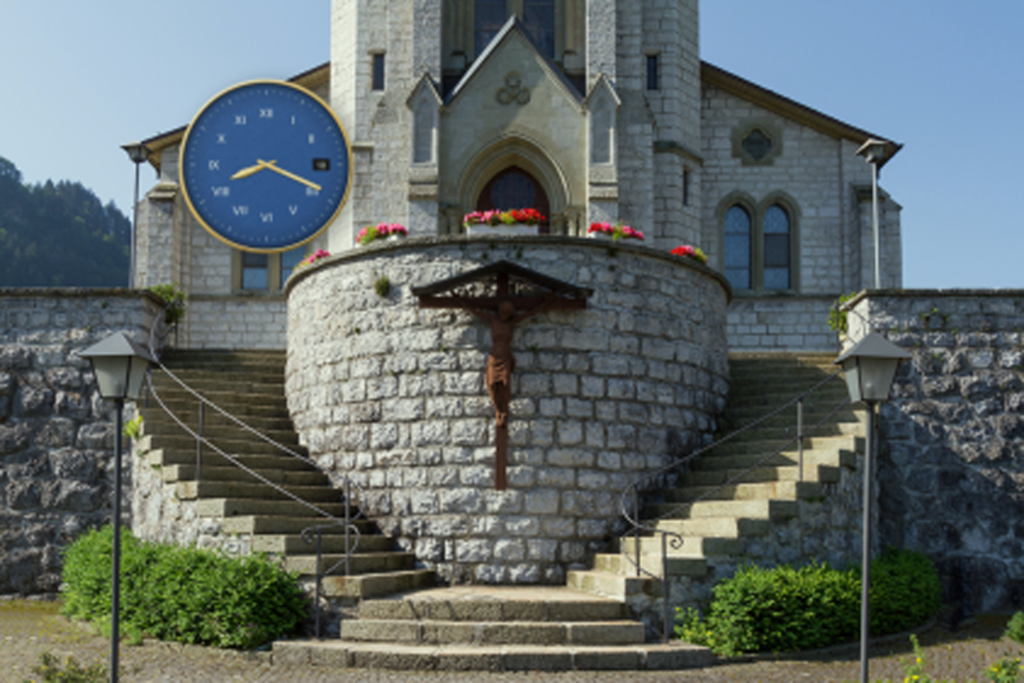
8:19
